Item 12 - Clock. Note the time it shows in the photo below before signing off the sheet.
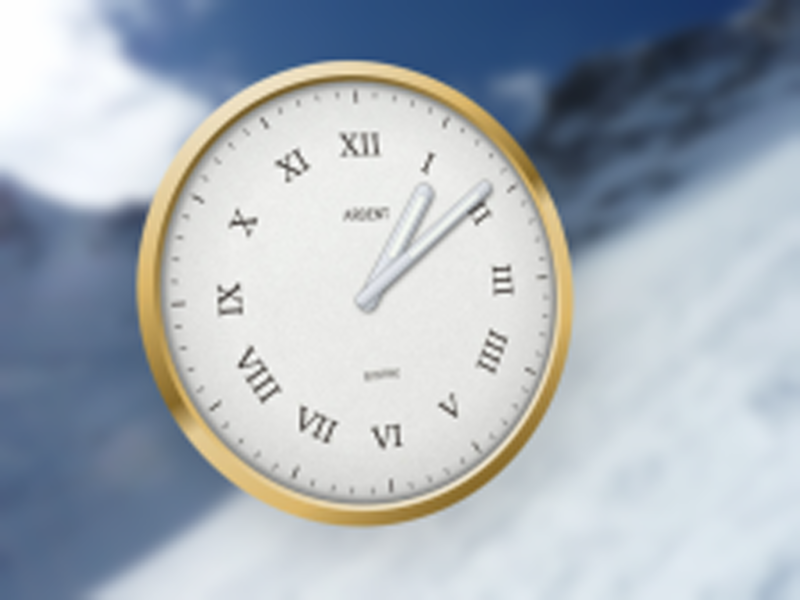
1:09
